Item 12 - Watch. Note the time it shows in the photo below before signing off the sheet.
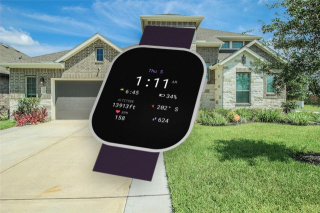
1:11
